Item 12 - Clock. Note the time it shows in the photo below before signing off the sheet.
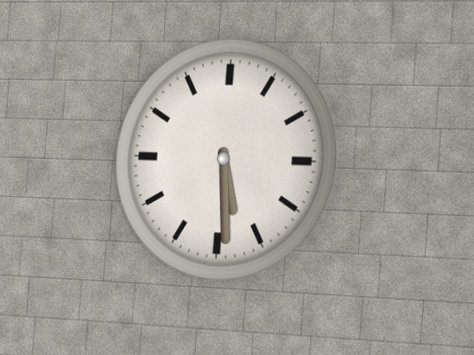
5:29
